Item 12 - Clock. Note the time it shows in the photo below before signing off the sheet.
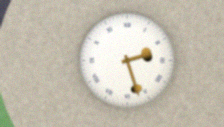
2:27
